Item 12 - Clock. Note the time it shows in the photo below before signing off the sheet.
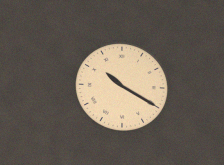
10:20
